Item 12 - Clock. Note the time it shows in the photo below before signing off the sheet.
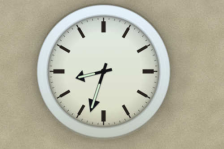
8:33
